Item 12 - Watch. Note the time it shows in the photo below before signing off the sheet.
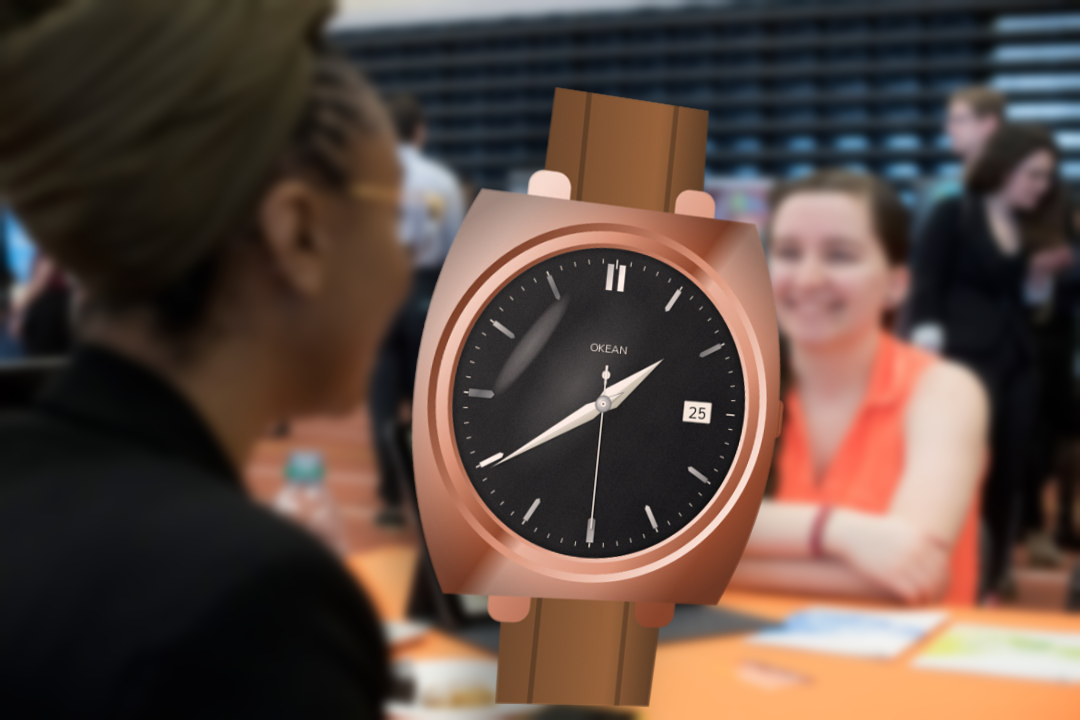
1:39:30
